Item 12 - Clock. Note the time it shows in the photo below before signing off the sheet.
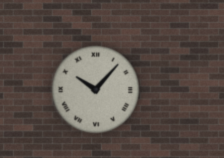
10:07
